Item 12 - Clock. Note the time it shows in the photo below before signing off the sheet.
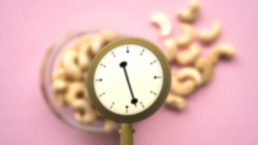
11:27
